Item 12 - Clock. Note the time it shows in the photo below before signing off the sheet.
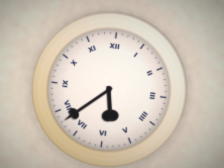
5:38
